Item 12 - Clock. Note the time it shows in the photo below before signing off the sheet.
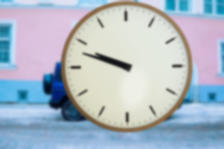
9:48
